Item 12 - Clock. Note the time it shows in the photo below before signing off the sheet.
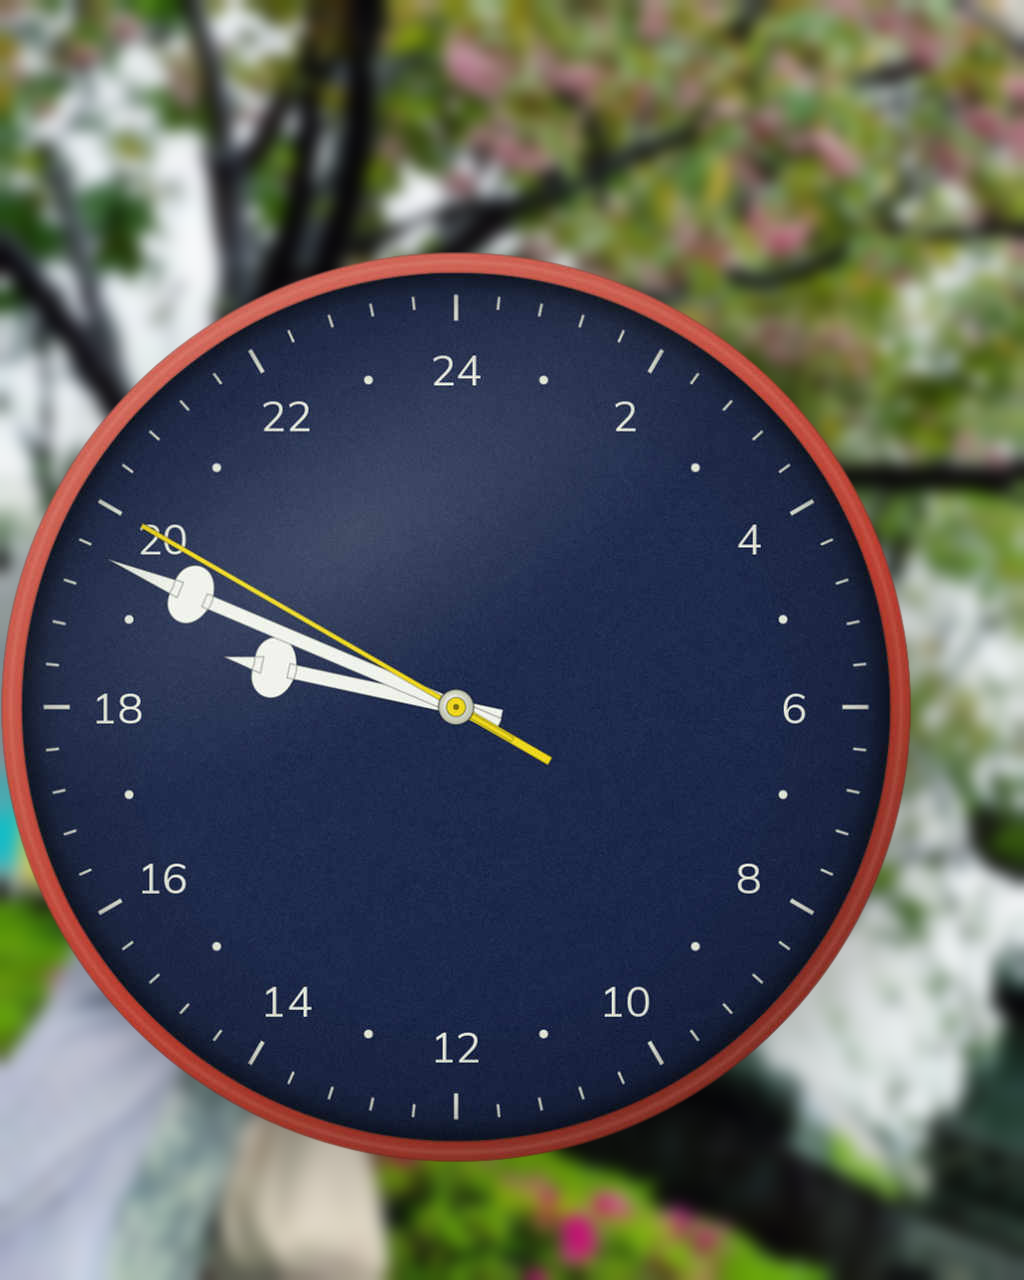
18:48:50
